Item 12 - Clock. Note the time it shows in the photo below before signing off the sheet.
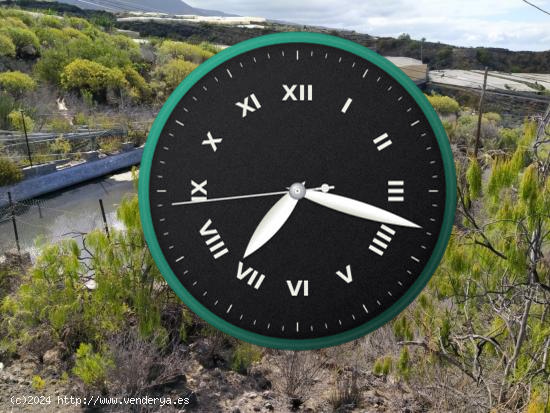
7:17:44
